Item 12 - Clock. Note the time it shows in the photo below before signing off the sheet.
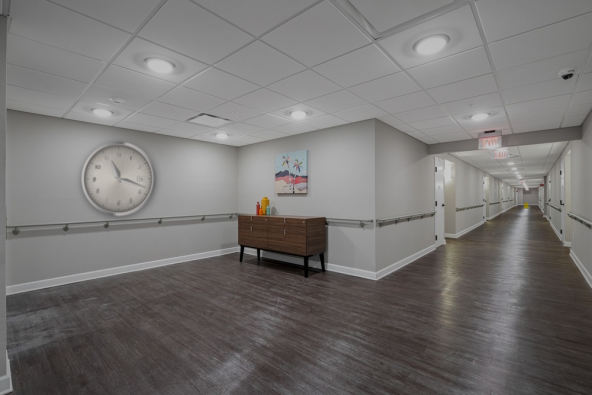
11:18
